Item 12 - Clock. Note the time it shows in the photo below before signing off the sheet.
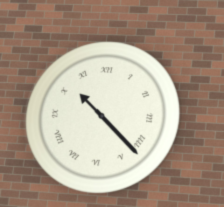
10:22
